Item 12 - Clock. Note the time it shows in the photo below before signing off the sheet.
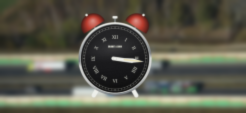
3:16
